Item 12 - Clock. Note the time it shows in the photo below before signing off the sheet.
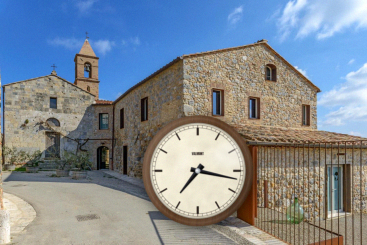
7:17
